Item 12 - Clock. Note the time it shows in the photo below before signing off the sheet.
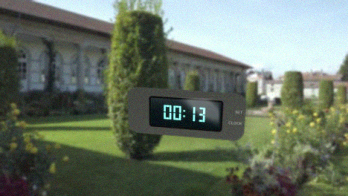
0:13
